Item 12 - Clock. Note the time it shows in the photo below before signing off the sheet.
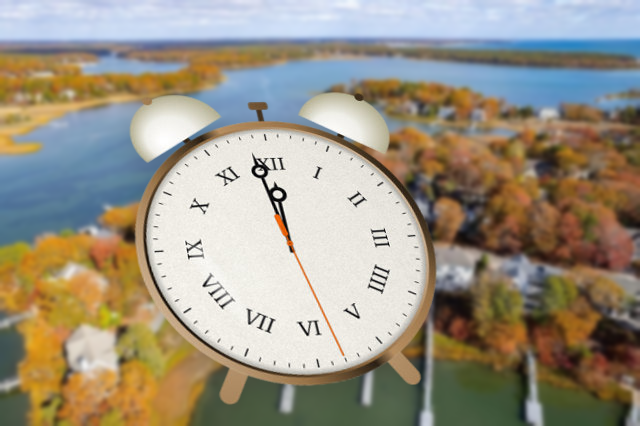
11:58:28
